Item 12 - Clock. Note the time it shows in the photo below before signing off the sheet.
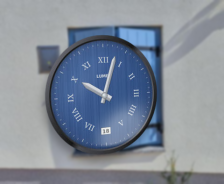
10:03
